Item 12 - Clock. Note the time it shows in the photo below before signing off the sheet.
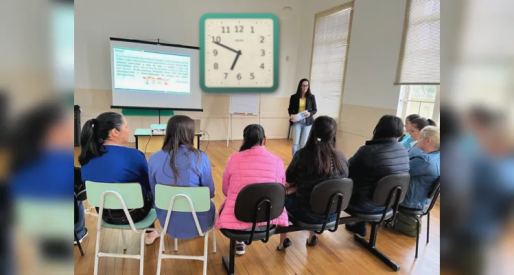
6:49
